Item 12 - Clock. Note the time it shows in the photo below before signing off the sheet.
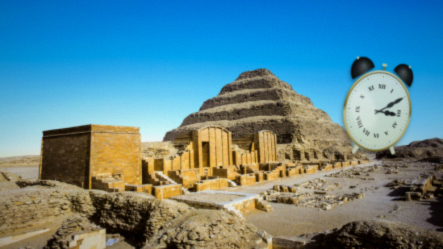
3:10
